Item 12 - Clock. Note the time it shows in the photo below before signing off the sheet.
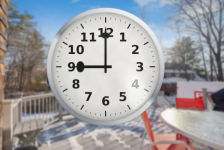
9:00
